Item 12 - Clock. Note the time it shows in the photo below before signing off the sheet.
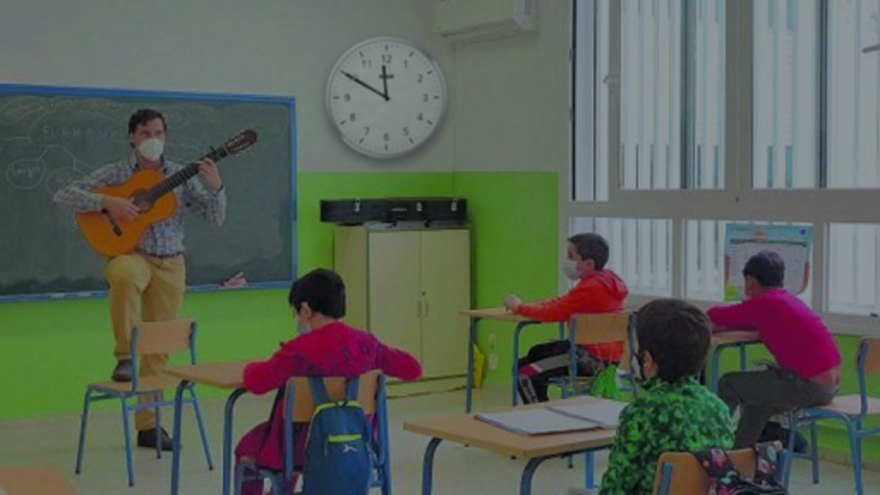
11:50
